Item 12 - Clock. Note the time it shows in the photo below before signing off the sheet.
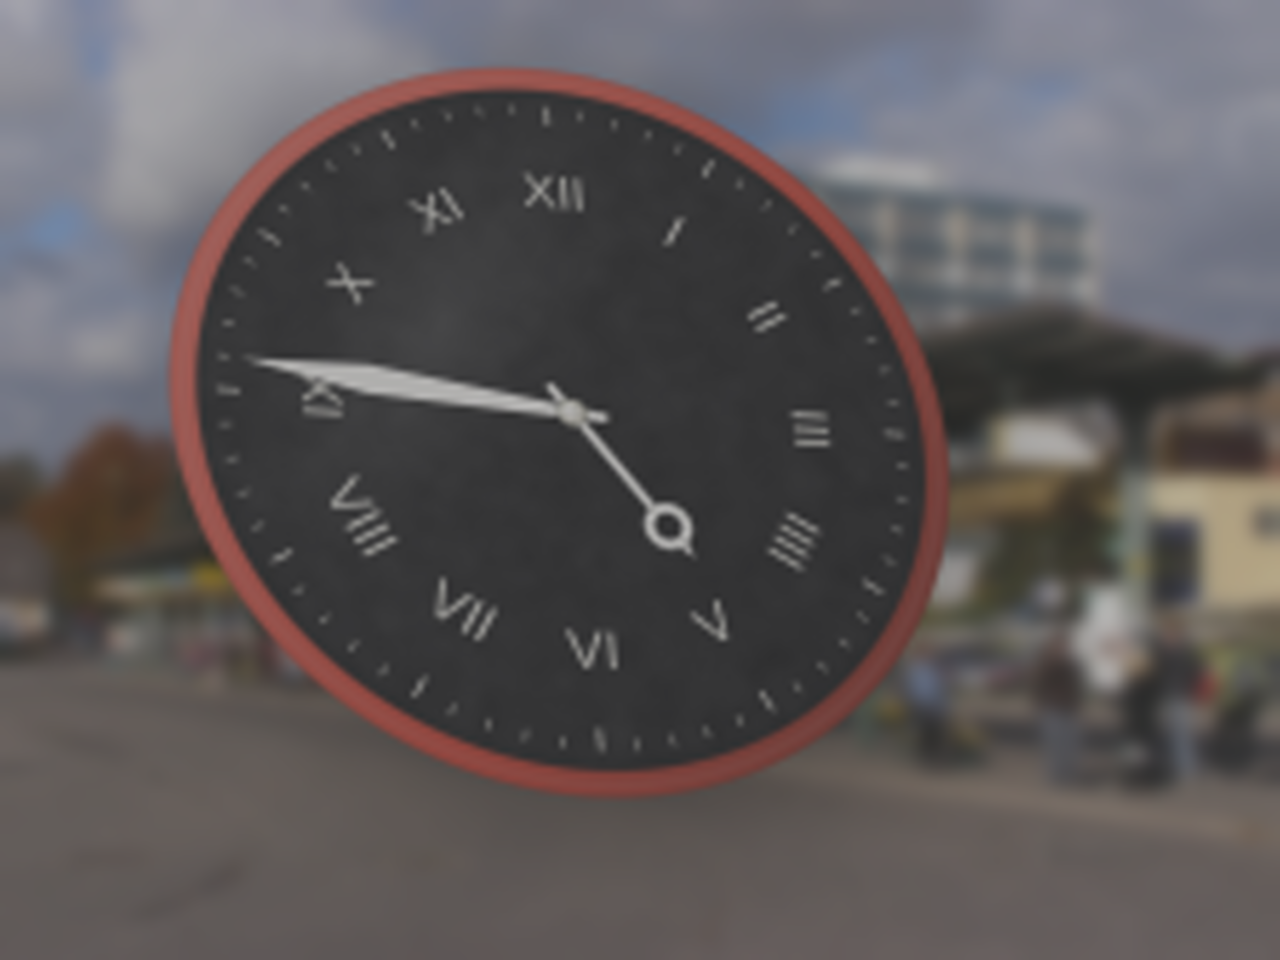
4:46
